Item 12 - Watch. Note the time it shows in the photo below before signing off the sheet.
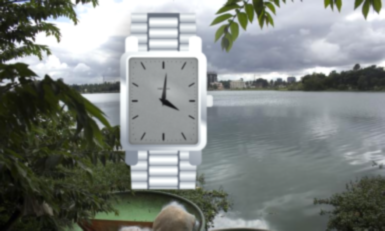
4:01
